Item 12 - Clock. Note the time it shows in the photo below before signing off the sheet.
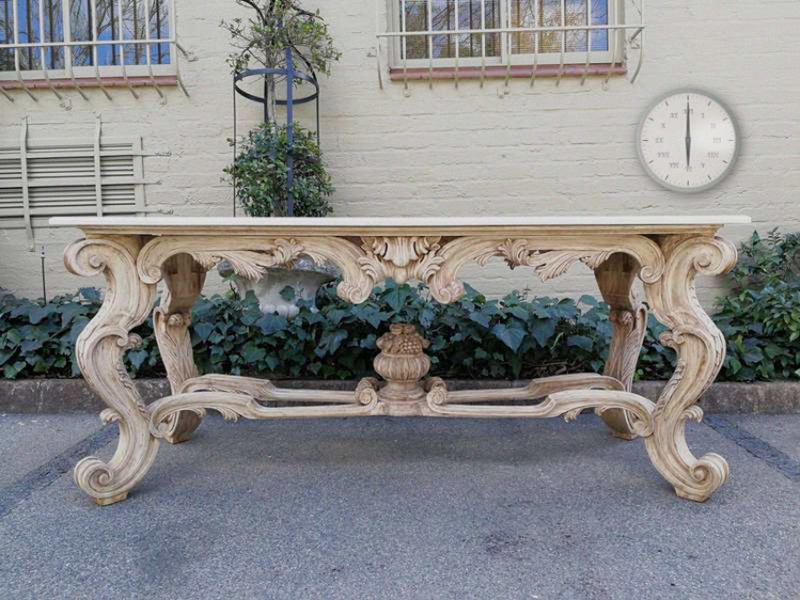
6:00
